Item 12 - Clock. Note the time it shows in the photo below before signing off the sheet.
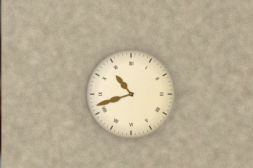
10:42
